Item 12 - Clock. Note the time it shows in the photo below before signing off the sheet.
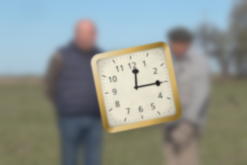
12:15
